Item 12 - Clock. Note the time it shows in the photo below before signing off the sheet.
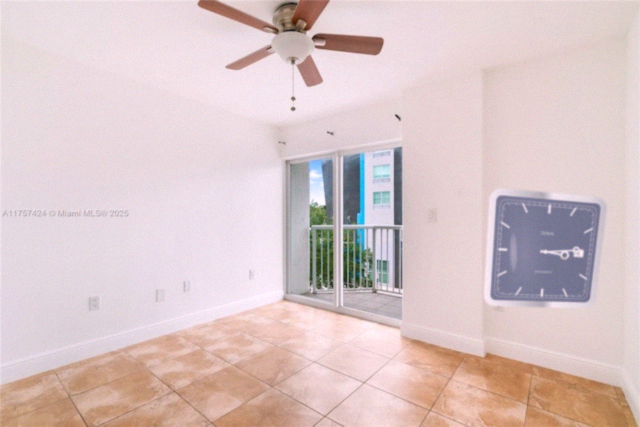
3:14
